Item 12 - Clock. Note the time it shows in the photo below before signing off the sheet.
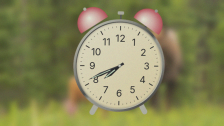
7:41
